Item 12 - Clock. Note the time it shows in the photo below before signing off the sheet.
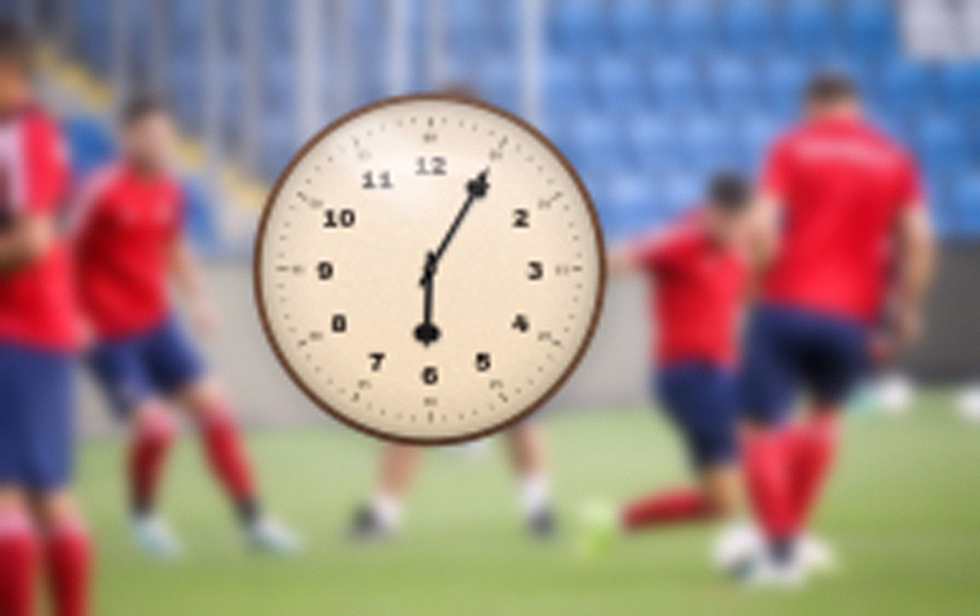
6:05
